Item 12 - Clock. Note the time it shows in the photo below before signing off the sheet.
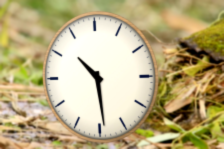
10:29
